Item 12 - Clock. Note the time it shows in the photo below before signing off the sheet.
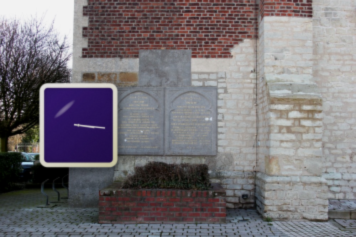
3:16
